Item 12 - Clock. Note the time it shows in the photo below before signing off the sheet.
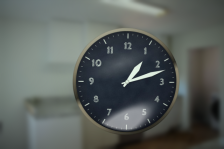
1:12
